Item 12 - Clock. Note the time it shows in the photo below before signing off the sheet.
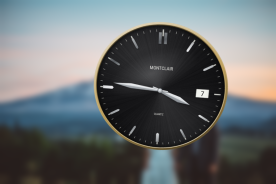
3:46
